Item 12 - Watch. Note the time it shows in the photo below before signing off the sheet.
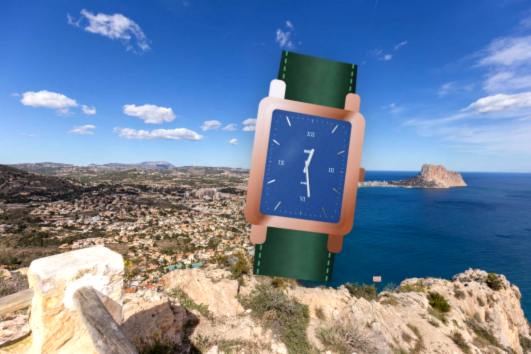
12:28
